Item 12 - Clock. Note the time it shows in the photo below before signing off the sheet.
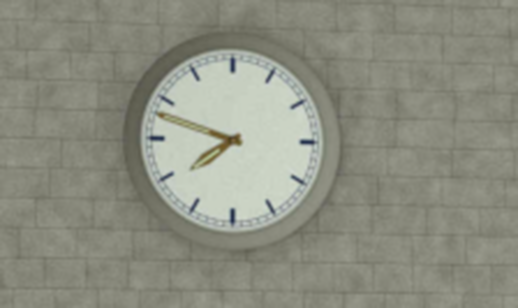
7:48
